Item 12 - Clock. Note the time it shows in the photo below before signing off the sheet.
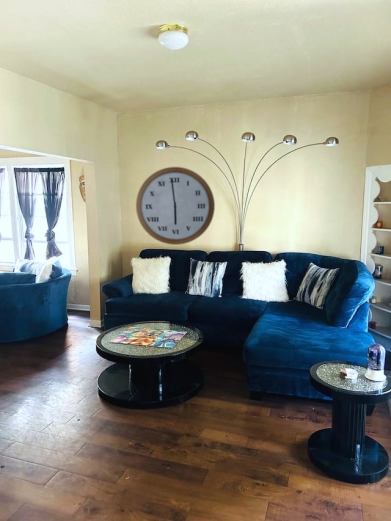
5:59
